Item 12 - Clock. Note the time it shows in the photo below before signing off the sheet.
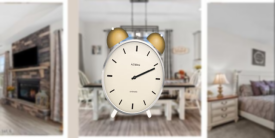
2:11
